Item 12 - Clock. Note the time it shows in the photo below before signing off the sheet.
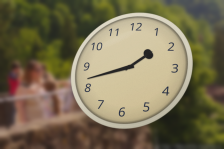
1:42
